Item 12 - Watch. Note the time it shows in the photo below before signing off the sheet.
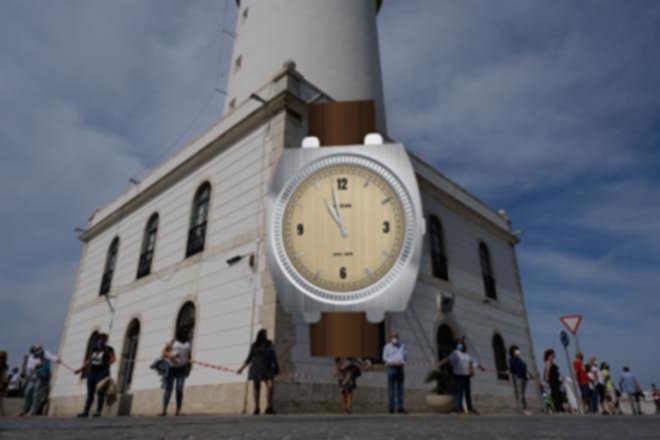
10:58
